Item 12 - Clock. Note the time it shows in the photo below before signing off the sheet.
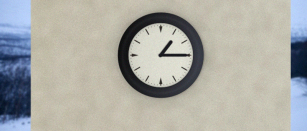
1:15
